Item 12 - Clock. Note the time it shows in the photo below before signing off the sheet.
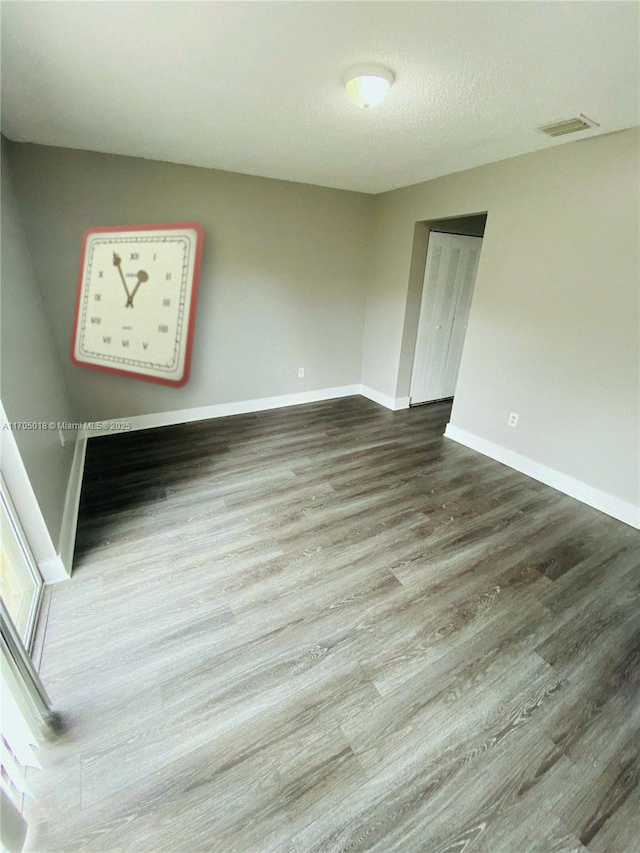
12:55
